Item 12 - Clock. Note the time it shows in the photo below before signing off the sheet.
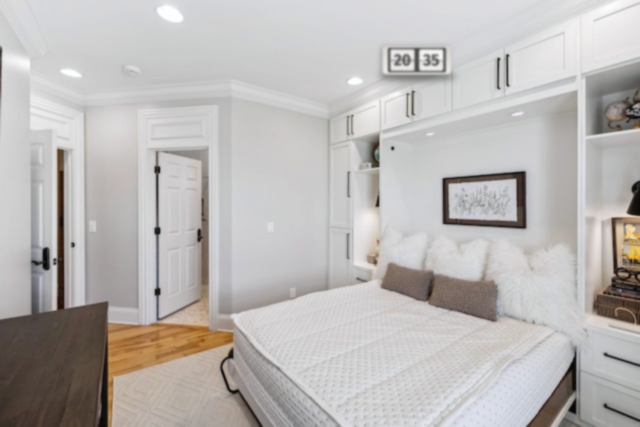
20:35
